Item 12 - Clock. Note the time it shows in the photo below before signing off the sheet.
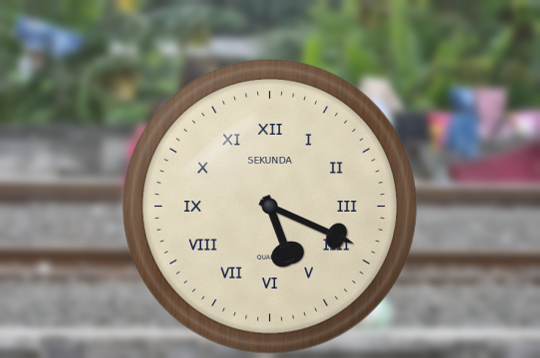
5:19
